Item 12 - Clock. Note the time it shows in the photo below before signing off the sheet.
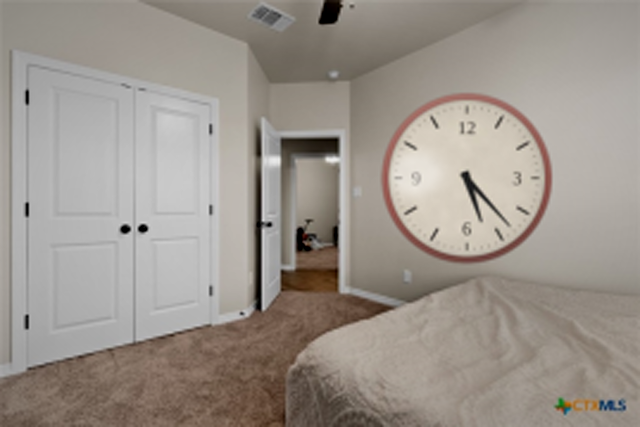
5:23
